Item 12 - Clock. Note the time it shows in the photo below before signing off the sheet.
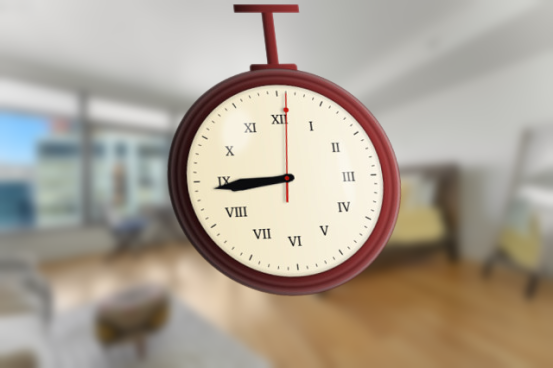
8:44:01
